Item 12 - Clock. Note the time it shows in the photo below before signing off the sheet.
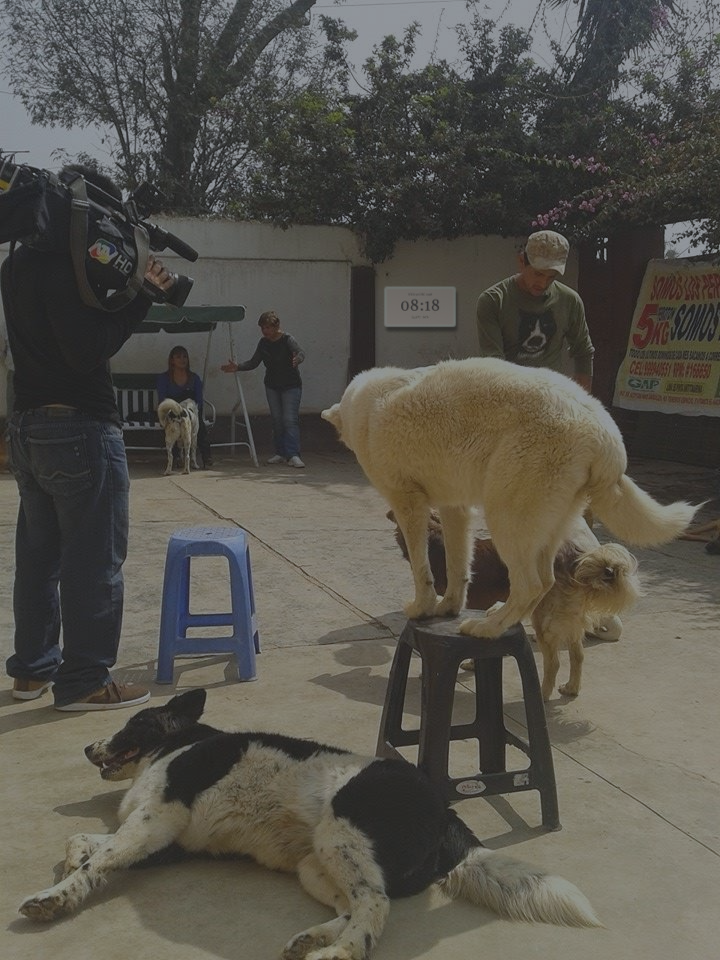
8:18
